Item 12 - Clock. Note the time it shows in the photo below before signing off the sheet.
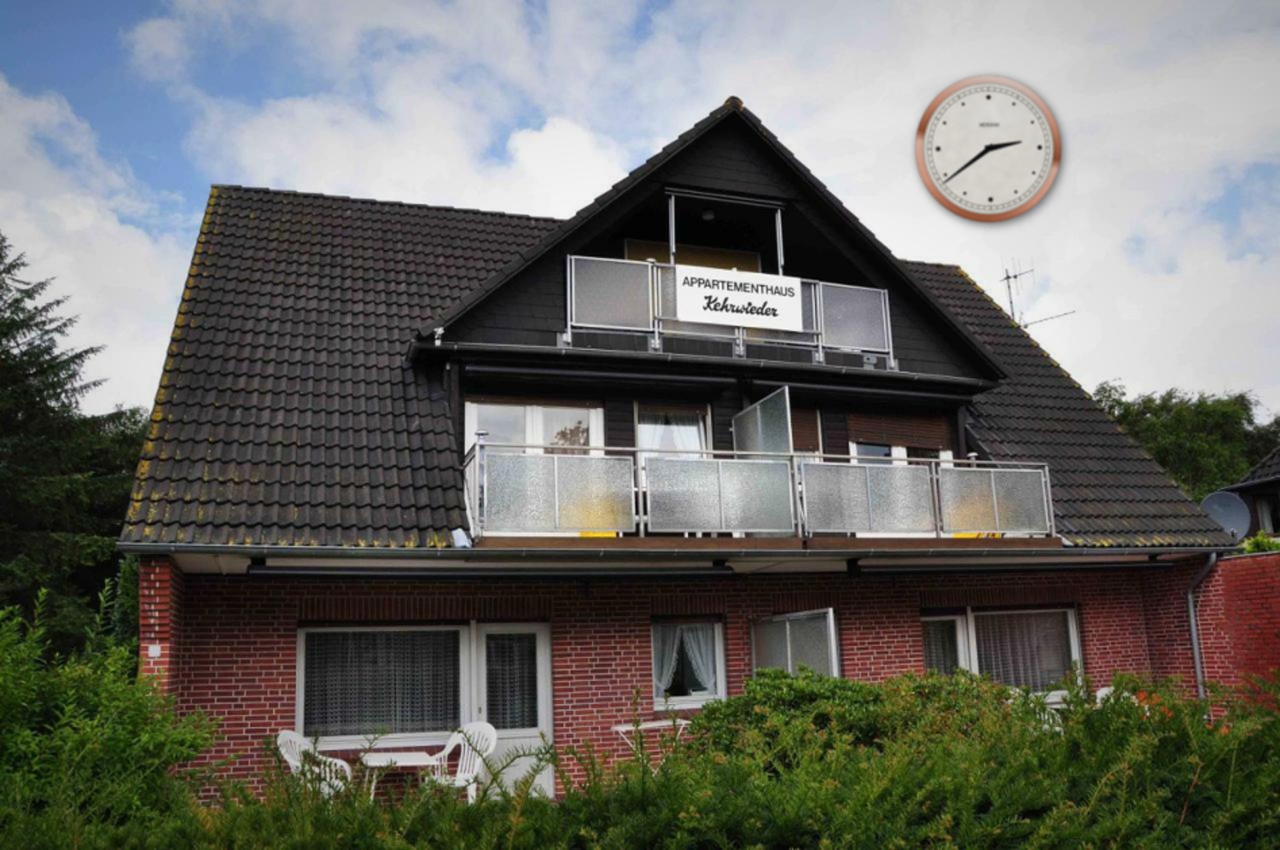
2:39
